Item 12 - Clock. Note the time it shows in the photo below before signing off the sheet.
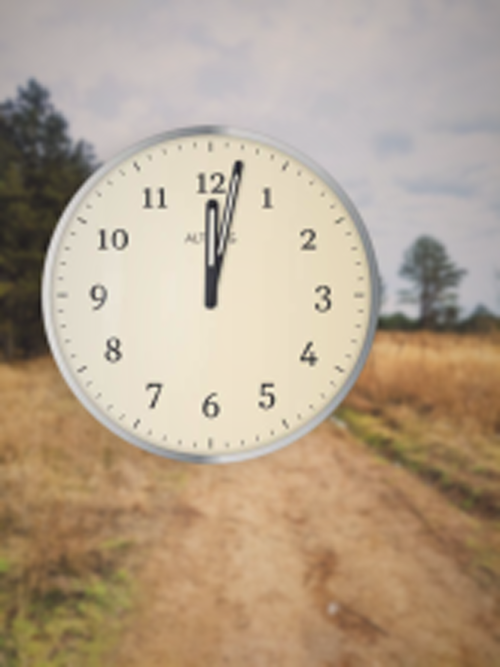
12:02
